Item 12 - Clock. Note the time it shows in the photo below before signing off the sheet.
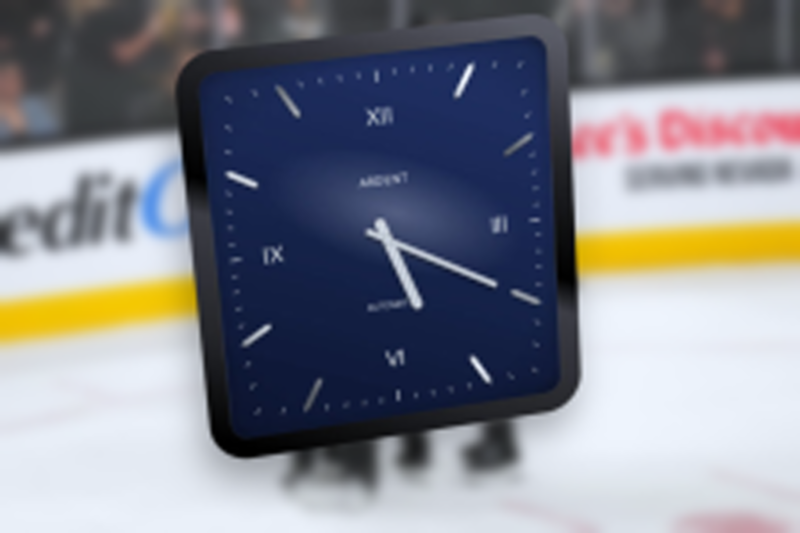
5:20
